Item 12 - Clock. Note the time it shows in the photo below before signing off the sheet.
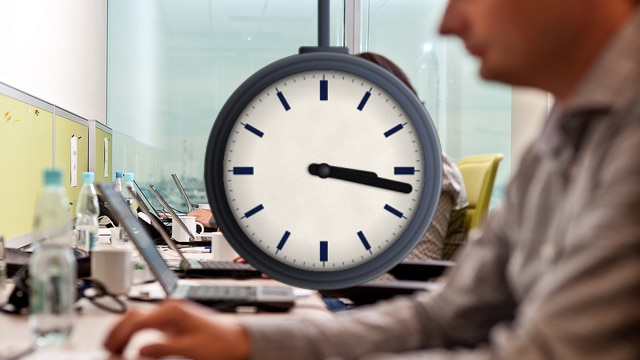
3:17
